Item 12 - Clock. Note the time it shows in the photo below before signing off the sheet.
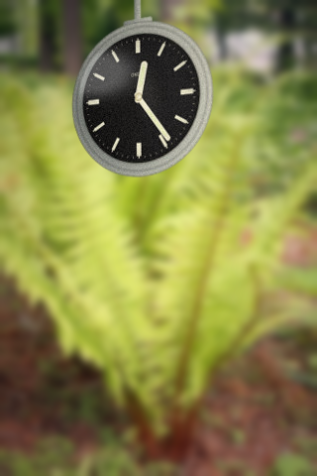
12:24
